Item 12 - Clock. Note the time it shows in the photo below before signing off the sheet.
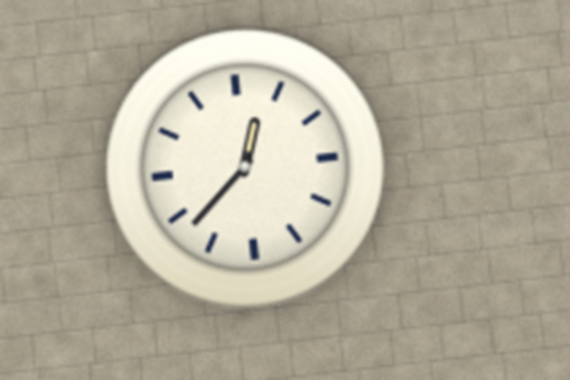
12:38
